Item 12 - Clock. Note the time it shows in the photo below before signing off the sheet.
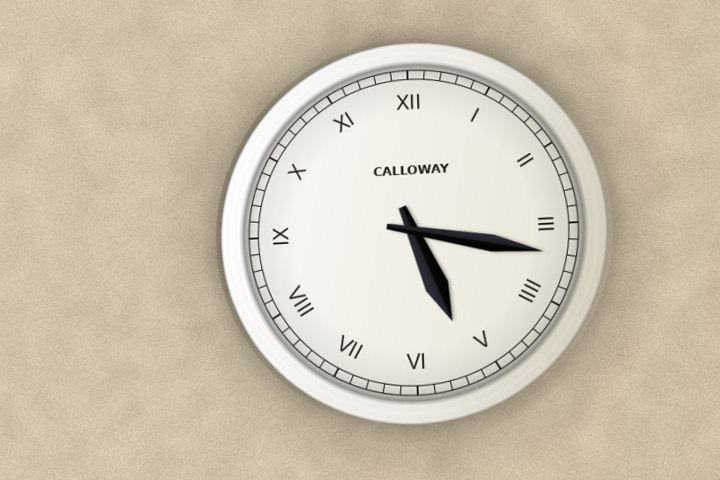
5:17
